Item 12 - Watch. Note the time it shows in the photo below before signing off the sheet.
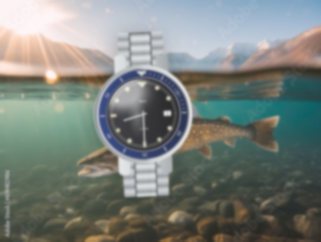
8:30
